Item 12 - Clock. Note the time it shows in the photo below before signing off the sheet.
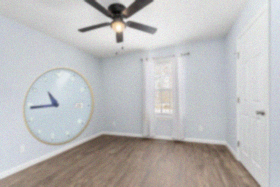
10:44
